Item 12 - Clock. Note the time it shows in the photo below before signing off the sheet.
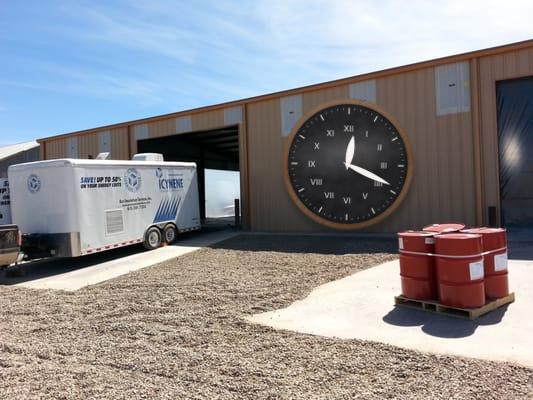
12:19
